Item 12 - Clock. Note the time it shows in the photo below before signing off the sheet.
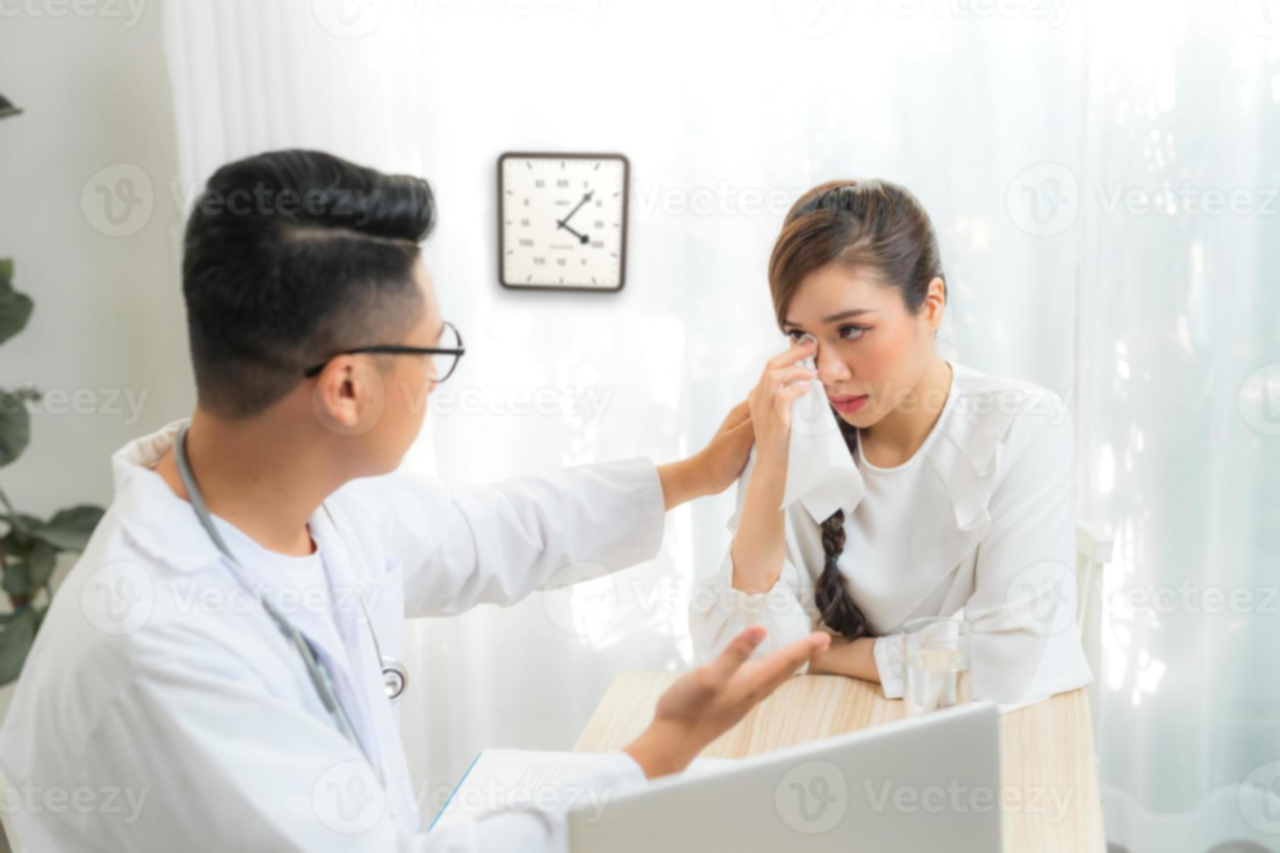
4:07
